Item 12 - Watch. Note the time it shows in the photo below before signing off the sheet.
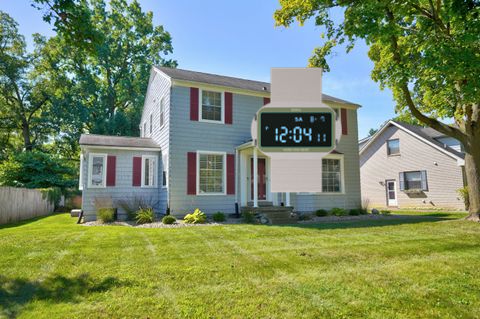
12:04:11
